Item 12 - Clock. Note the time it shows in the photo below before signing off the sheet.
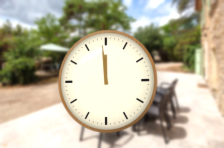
11:59
